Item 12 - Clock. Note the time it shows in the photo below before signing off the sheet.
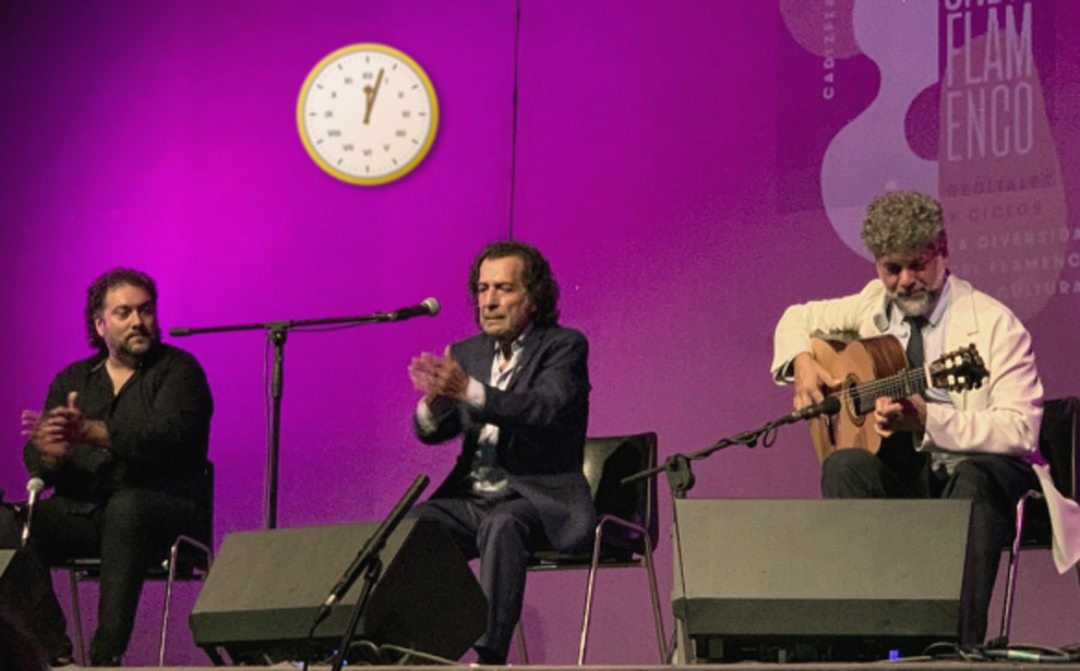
12:03
